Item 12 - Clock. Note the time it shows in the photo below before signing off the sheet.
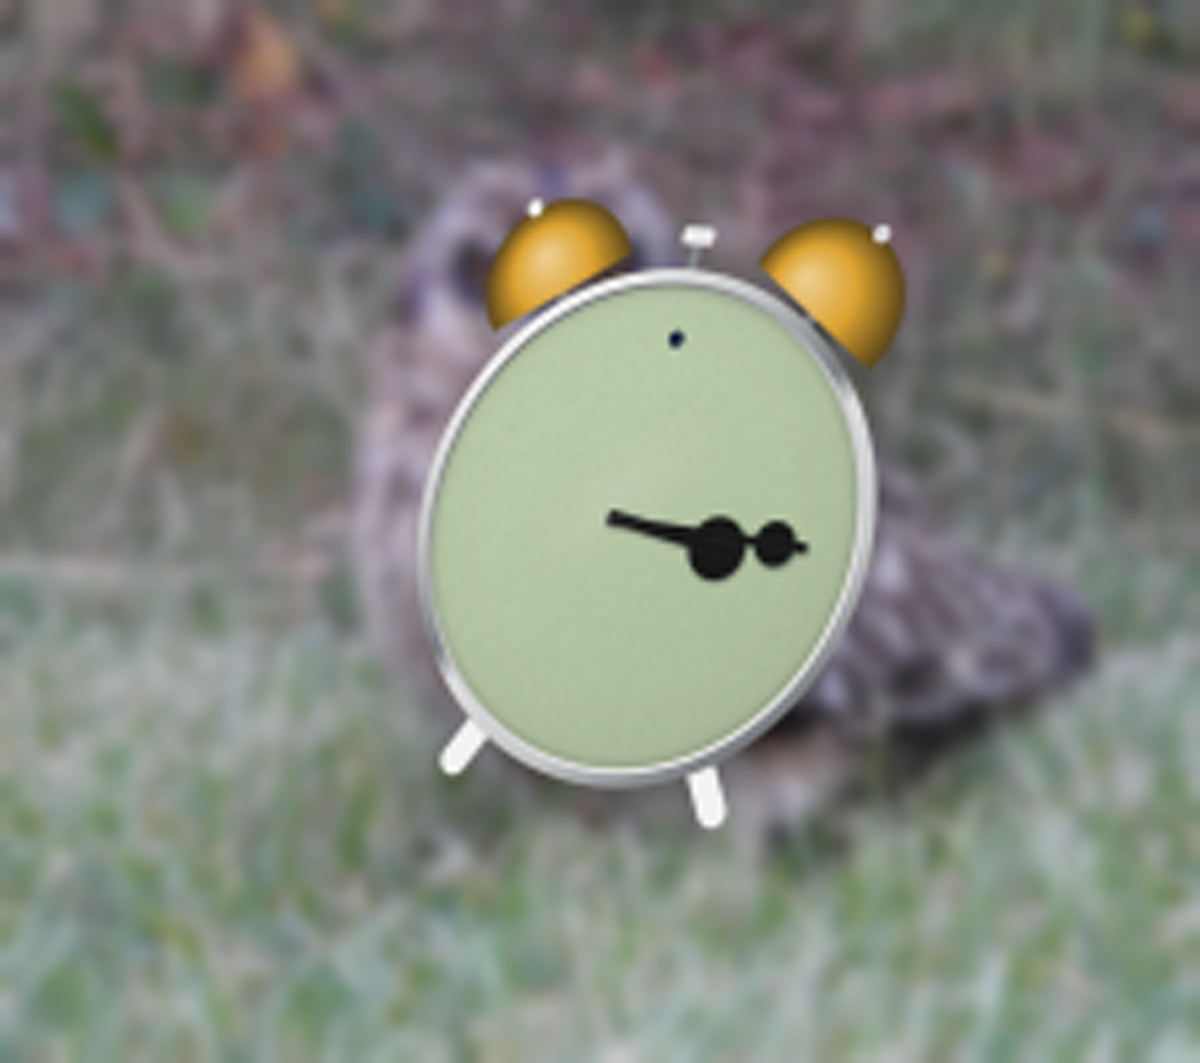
3:15
